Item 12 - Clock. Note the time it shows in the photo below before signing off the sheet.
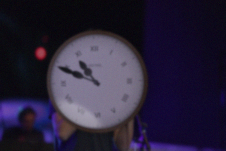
10:49
